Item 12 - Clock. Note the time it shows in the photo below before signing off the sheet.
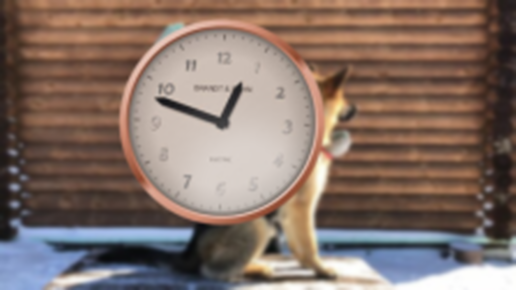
12:48
